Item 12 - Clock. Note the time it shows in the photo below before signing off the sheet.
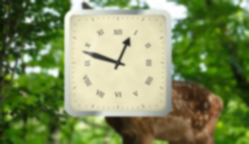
12:48
